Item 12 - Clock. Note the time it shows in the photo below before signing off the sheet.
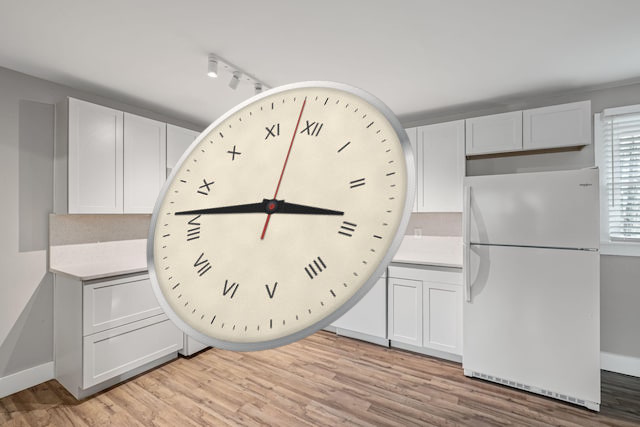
2:41:58
